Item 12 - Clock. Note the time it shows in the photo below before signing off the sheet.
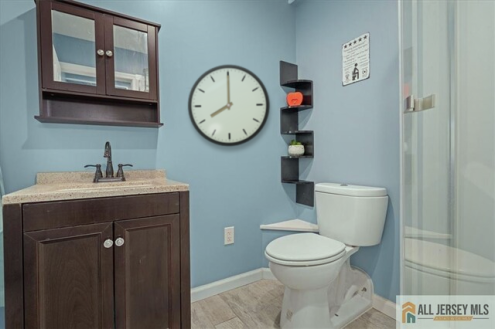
8:00
